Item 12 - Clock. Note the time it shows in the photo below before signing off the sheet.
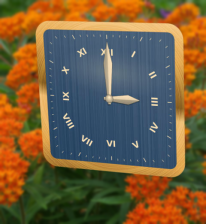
3:00
